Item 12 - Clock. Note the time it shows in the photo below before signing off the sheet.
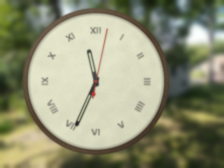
11:34:02
